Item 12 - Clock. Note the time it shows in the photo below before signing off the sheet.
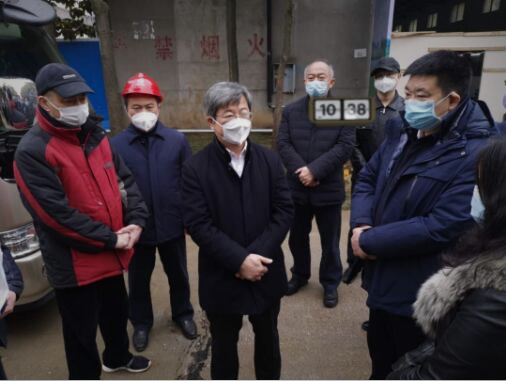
10:38
